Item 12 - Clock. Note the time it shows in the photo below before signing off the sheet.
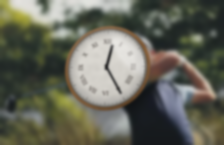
12:25
